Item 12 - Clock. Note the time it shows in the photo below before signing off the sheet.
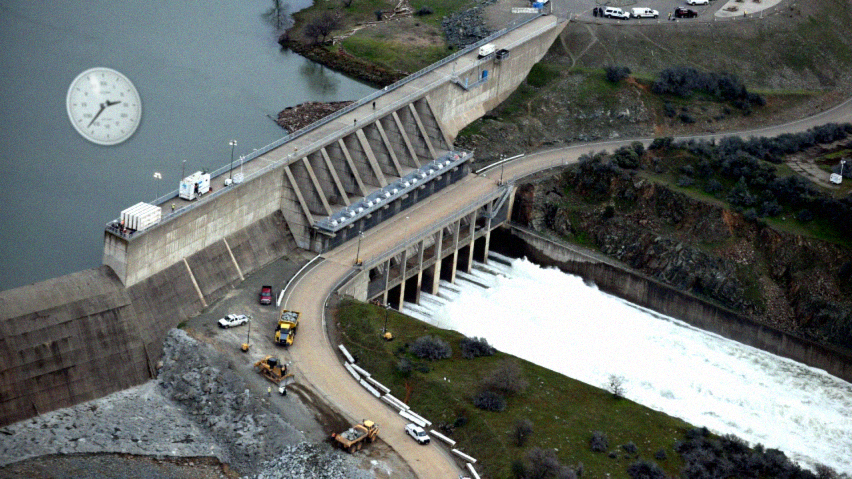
2:37
